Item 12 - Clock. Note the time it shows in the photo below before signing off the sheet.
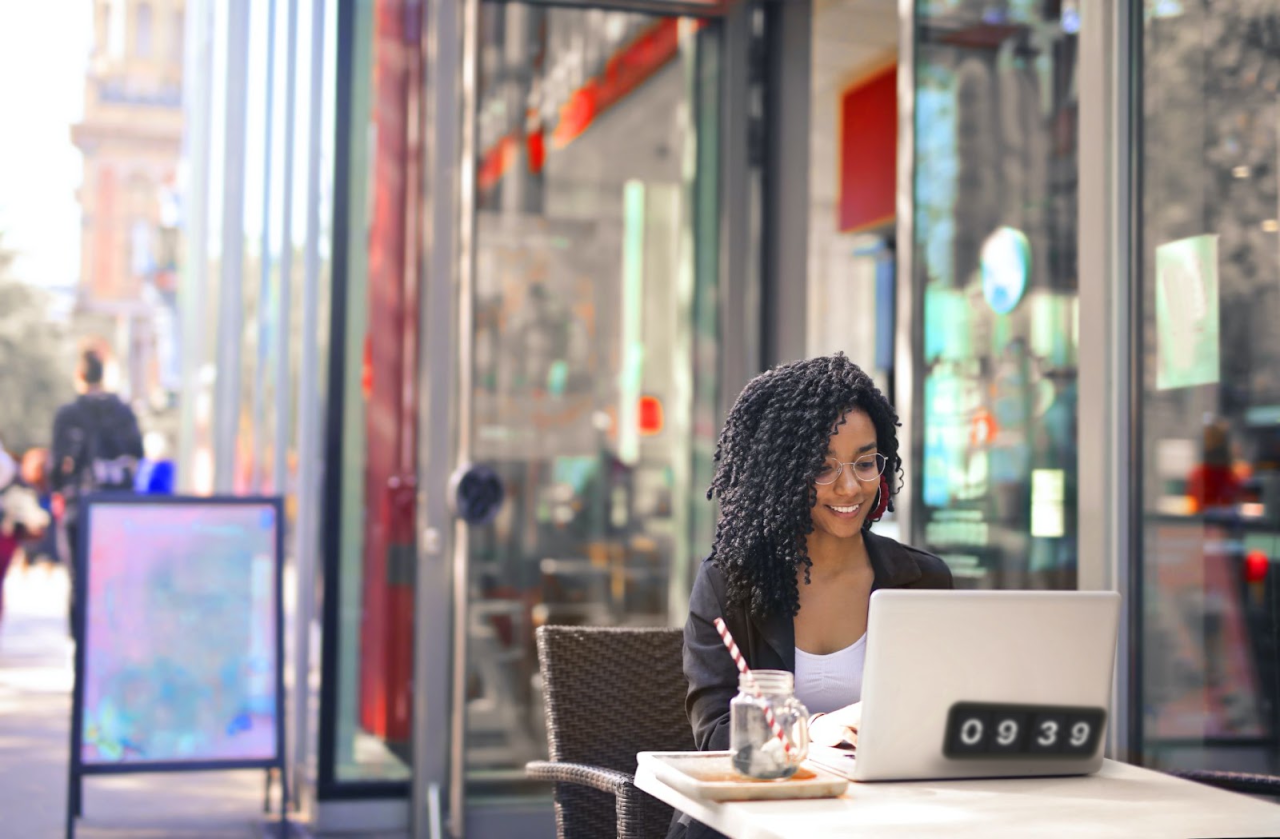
9:39
